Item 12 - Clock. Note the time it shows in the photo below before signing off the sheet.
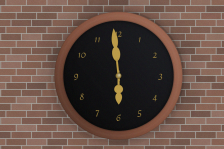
5:59
